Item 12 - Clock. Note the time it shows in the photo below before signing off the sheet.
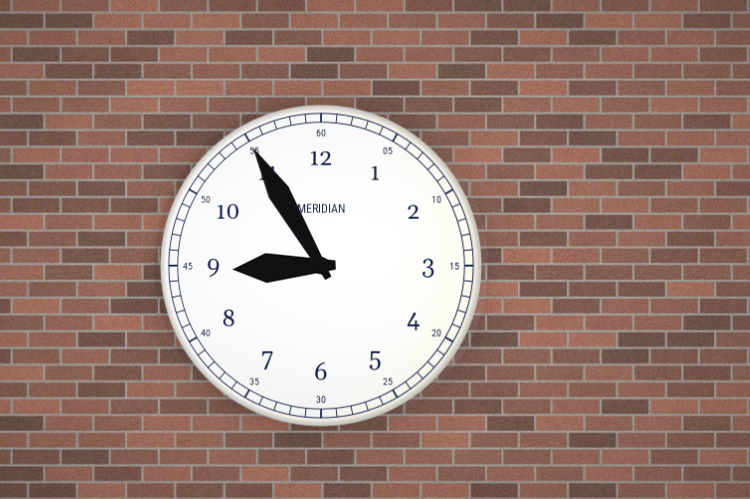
8:55
